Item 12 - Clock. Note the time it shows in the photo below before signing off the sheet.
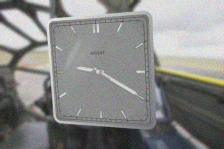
9:20
